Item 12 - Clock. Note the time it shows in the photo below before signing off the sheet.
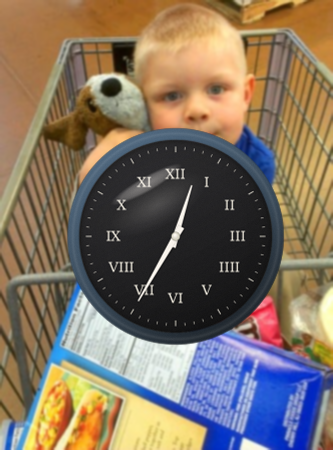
12:35
